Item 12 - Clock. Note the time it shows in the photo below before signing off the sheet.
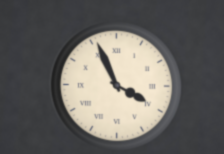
3:56
